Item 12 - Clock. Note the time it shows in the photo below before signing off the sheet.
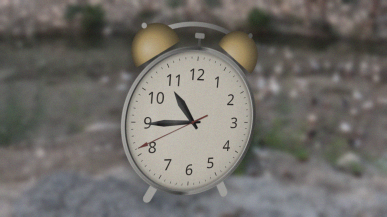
10:44:41
